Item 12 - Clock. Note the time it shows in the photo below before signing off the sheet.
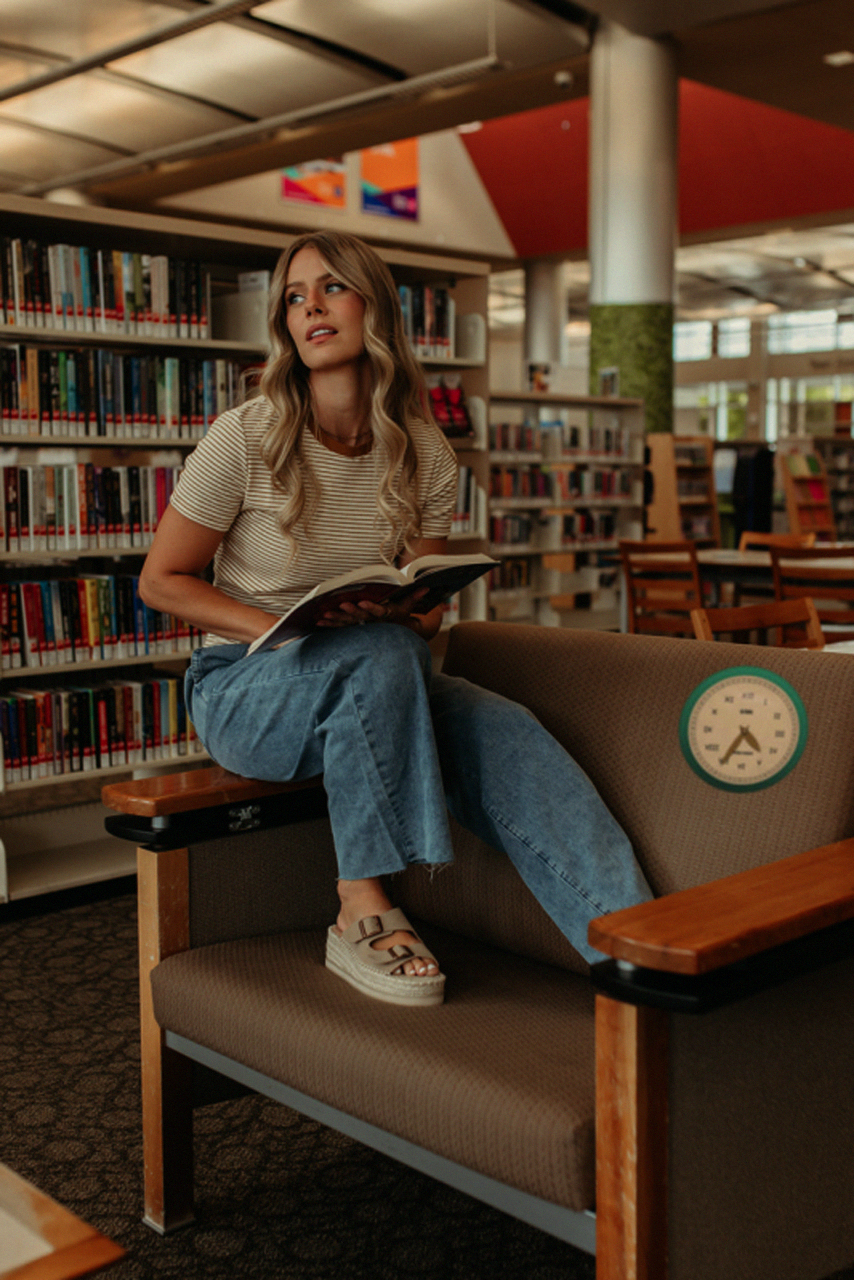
4:35
